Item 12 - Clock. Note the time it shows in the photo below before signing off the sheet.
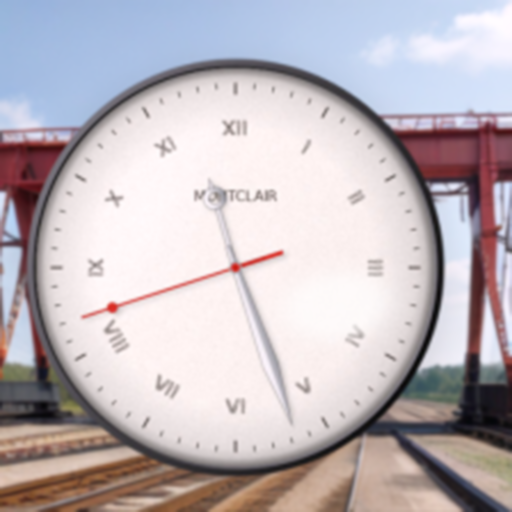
11:26:42
